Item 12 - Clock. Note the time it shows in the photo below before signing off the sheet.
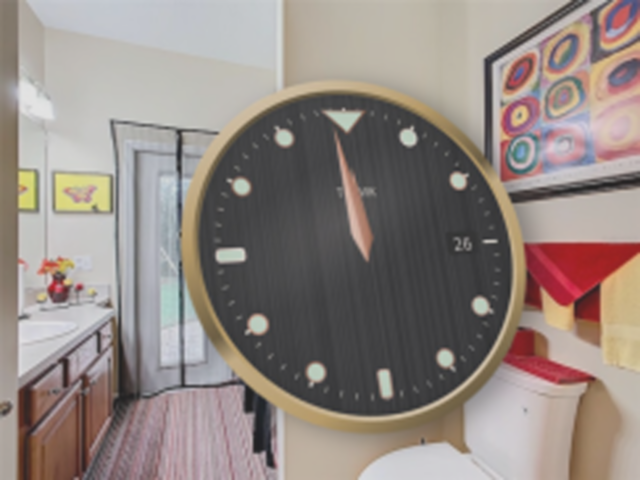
11:59
